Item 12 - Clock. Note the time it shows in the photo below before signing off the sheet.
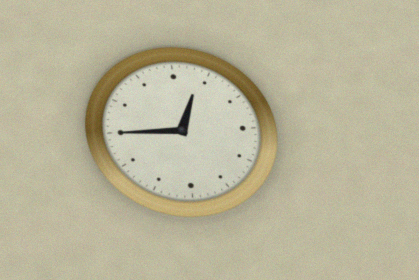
12:45
